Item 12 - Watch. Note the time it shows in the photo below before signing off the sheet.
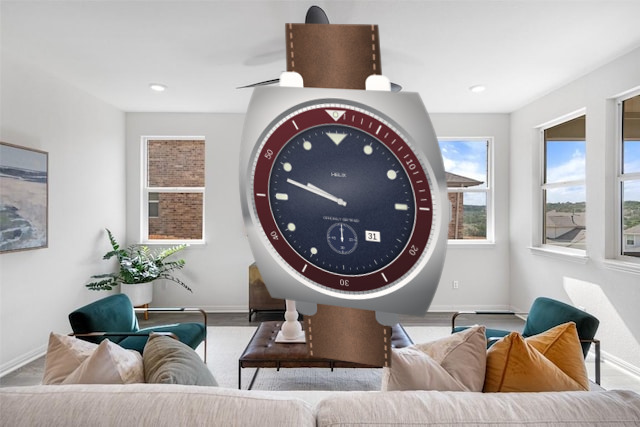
9:48
